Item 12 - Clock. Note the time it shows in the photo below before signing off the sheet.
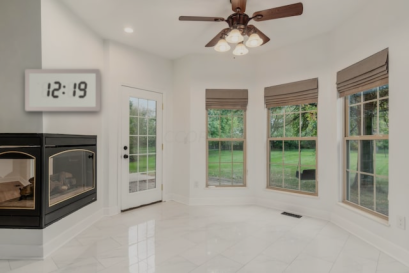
12:19
